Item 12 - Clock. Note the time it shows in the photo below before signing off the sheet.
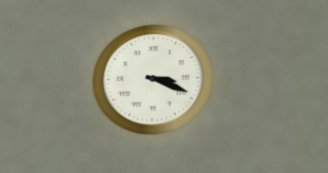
3:19
